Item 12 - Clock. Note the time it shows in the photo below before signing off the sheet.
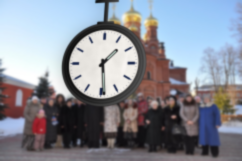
1:29
